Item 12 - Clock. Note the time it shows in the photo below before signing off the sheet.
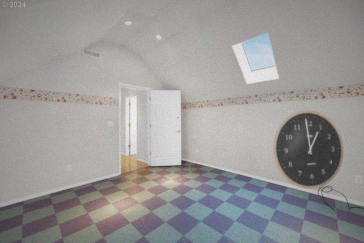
12:59
